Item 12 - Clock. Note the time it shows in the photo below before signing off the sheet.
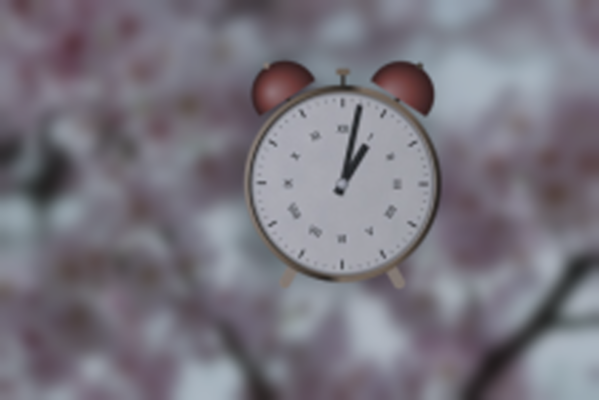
1:02
